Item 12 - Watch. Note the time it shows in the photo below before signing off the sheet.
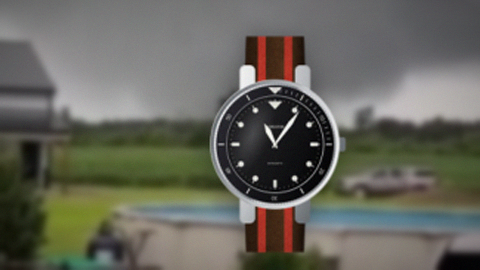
11:06
